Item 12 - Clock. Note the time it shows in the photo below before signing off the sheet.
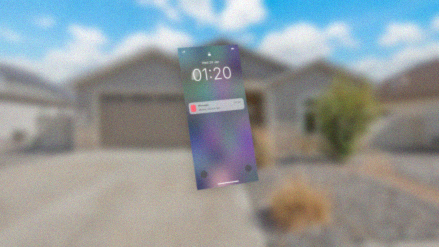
1:20
